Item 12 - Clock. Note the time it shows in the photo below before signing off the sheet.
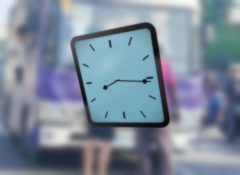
8:16
